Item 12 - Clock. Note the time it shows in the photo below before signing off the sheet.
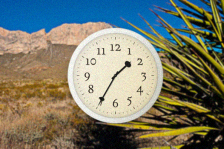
1:35
